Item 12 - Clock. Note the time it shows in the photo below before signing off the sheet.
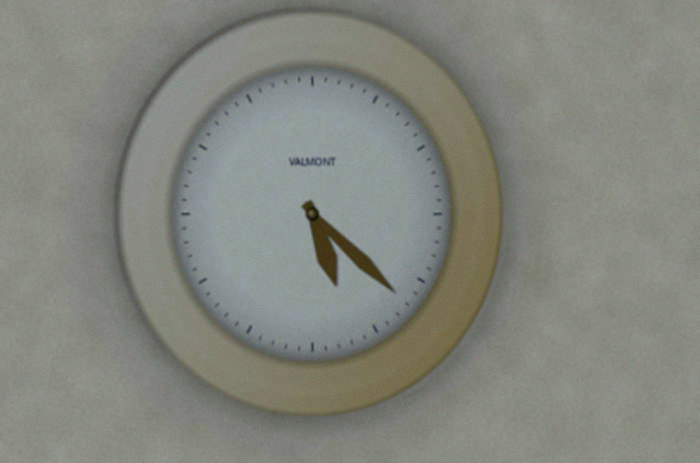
5:22
